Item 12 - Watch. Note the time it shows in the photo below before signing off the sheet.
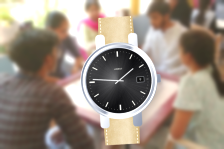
1:46
